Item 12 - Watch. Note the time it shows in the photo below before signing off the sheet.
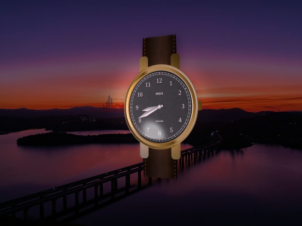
8:41
